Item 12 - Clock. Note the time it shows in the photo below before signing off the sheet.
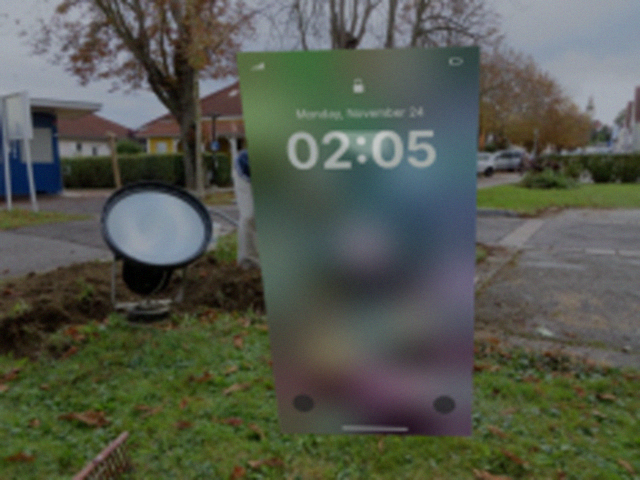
2:05
